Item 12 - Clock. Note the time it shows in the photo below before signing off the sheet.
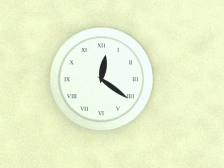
12:21
